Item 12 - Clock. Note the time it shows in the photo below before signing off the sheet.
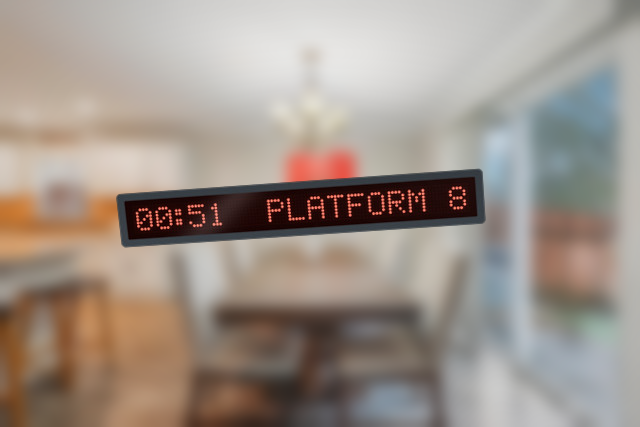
0:51
